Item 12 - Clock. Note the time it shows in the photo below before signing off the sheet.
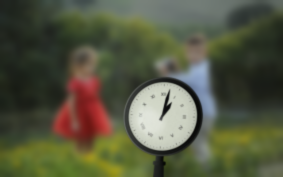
1:02
